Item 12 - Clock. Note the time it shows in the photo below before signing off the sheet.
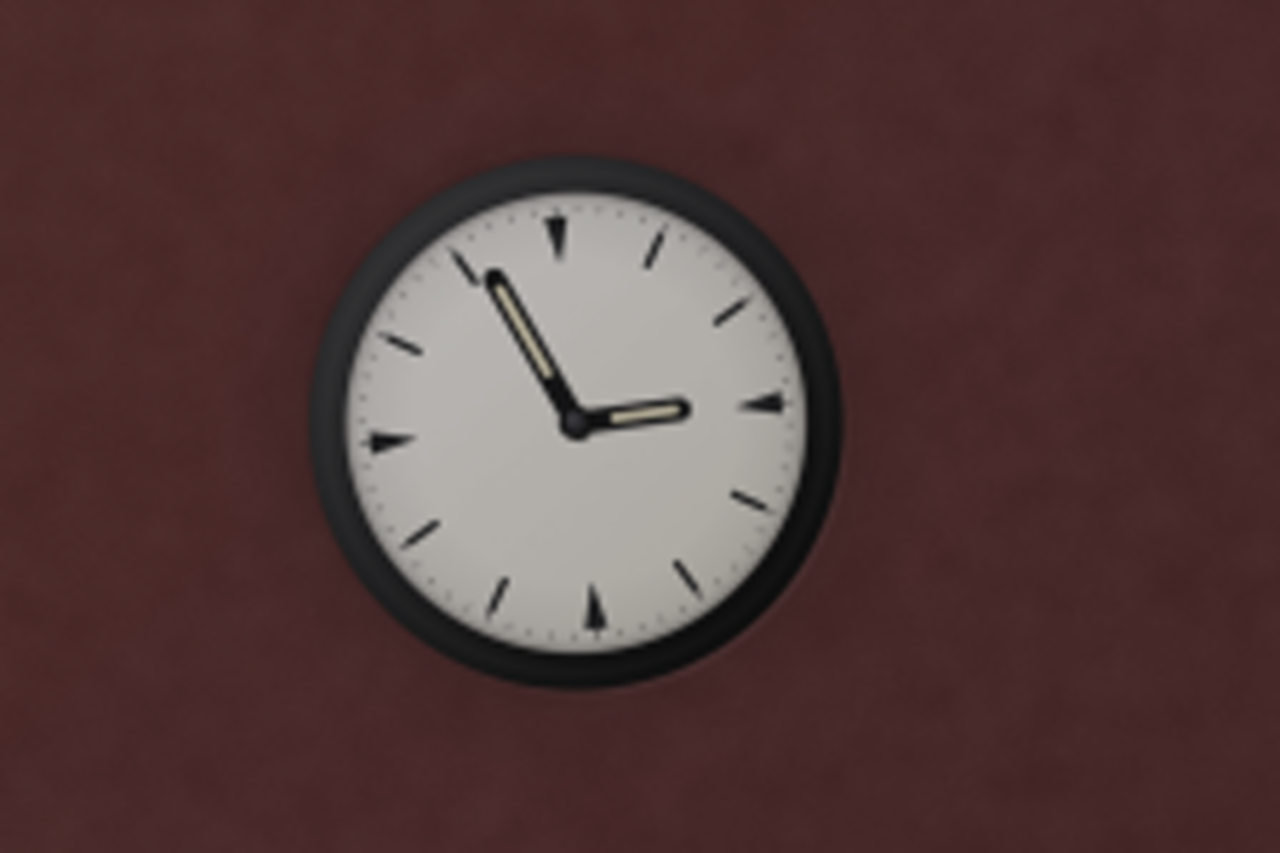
2:56
